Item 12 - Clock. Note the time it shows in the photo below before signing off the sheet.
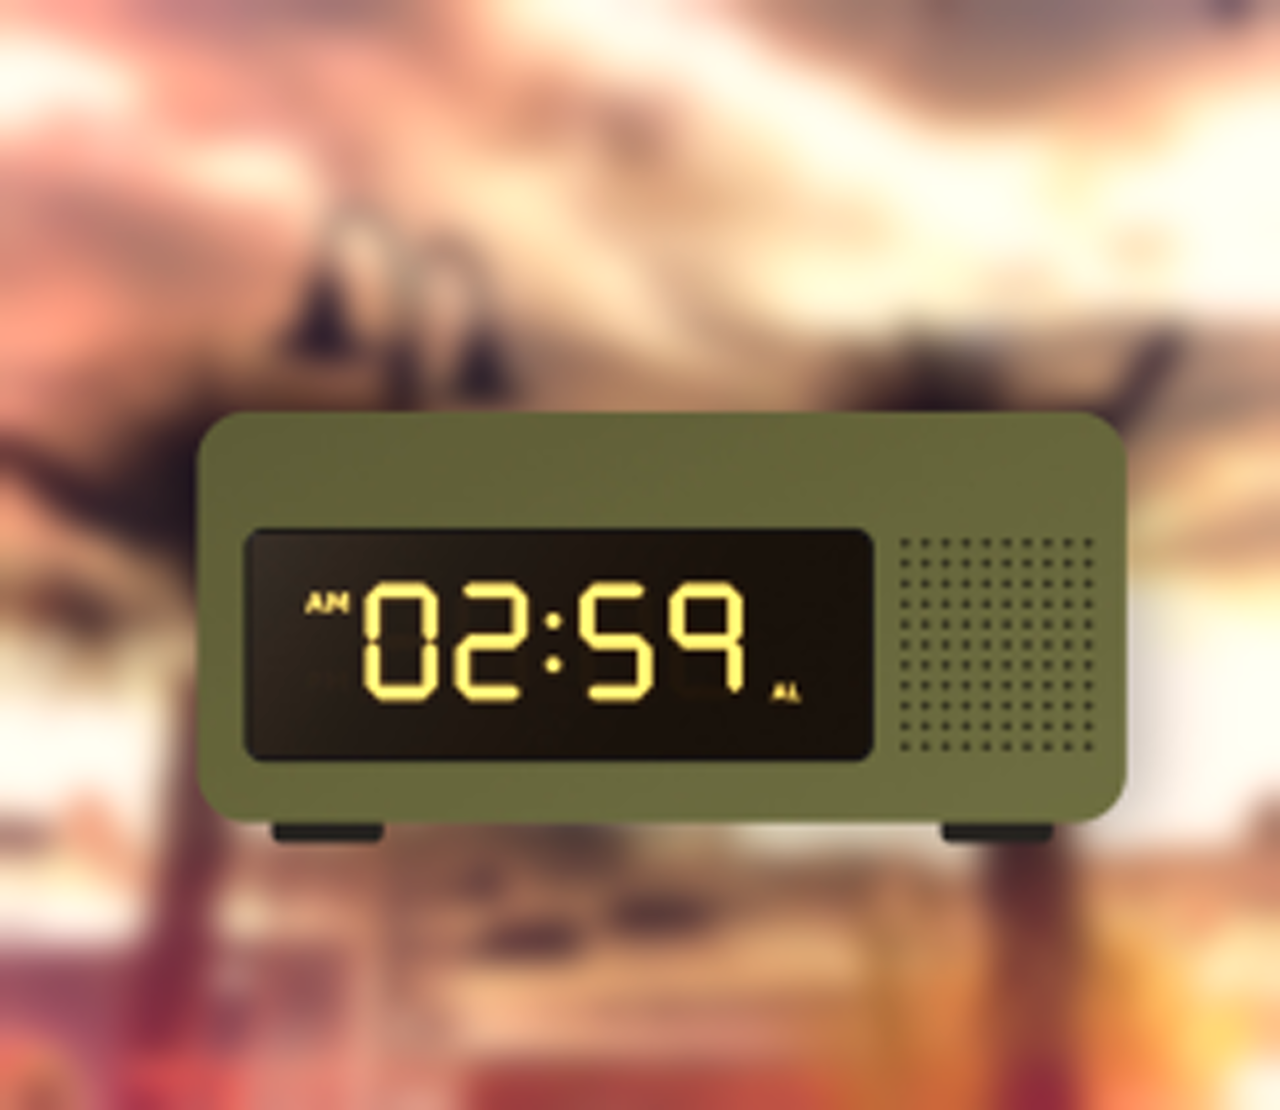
2:59
